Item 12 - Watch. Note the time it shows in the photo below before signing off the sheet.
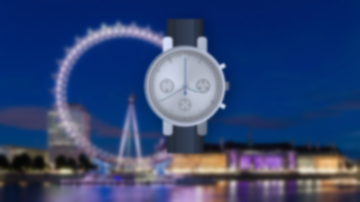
3:40
